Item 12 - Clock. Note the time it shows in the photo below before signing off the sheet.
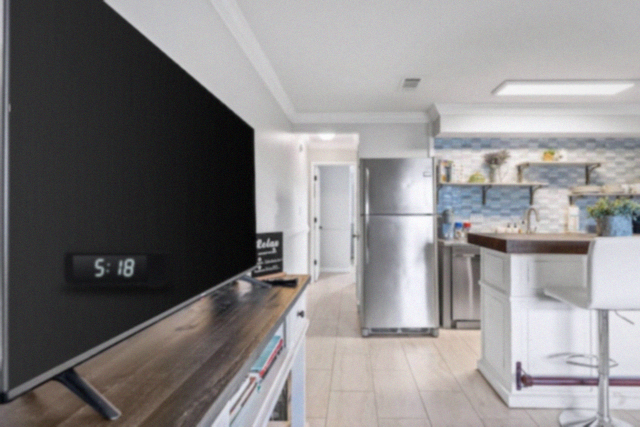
5:18
